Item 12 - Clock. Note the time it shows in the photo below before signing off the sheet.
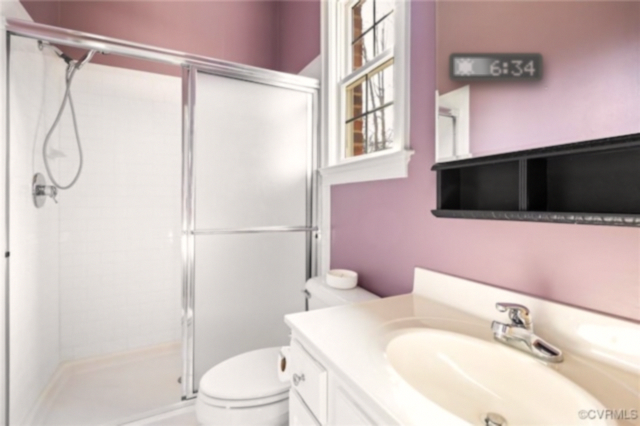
6:34
